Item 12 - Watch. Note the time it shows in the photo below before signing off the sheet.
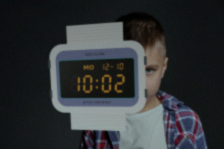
10:02
